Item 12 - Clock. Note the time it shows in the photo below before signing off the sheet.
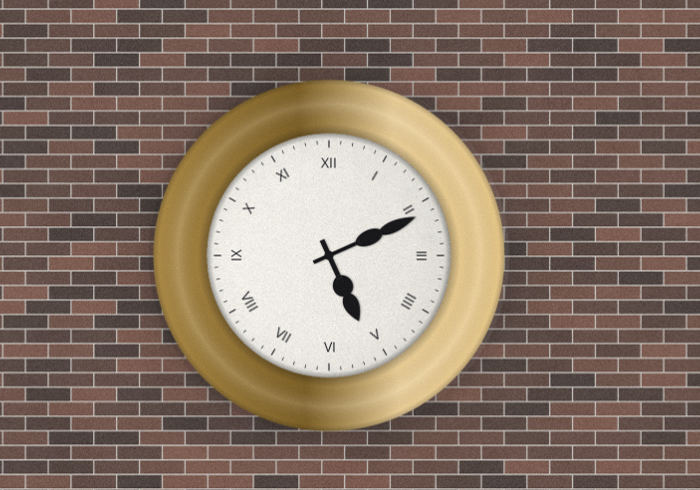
5:11
